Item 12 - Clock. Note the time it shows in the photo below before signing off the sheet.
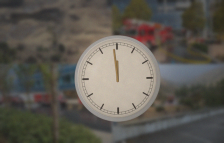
11:59
